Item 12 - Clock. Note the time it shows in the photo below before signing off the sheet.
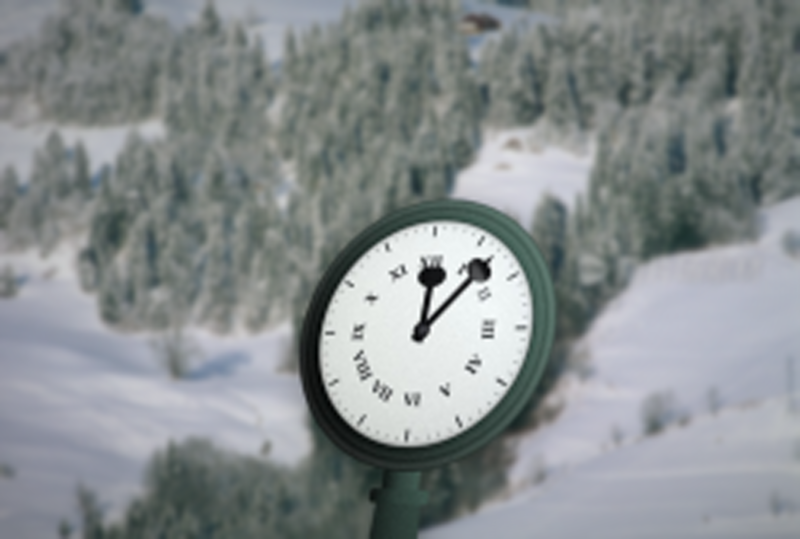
12:07
